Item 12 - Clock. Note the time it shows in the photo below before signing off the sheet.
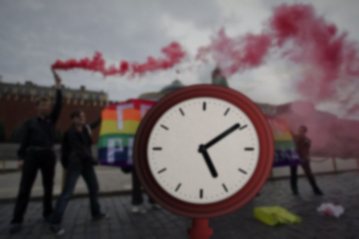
5:09
